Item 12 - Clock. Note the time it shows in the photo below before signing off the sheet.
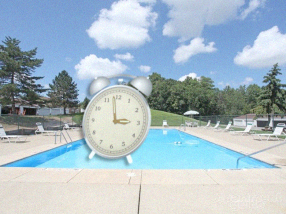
2:58
